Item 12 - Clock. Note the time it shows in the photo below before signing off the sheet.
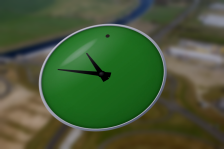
10:46
